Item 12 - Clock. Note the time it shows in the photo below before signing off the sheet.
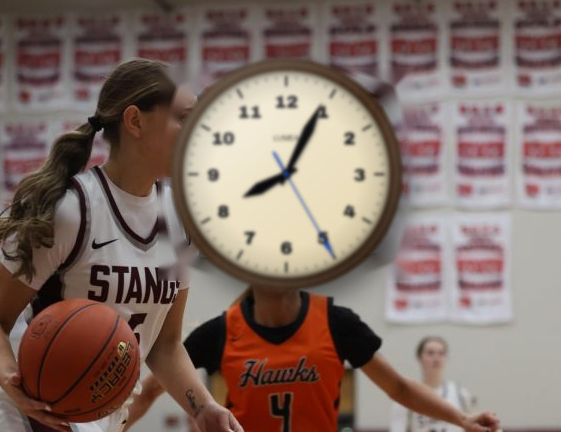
8:04:25
